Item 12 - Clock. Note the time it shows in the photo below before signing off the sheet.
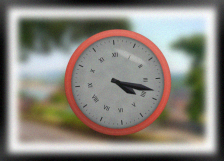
4:18
